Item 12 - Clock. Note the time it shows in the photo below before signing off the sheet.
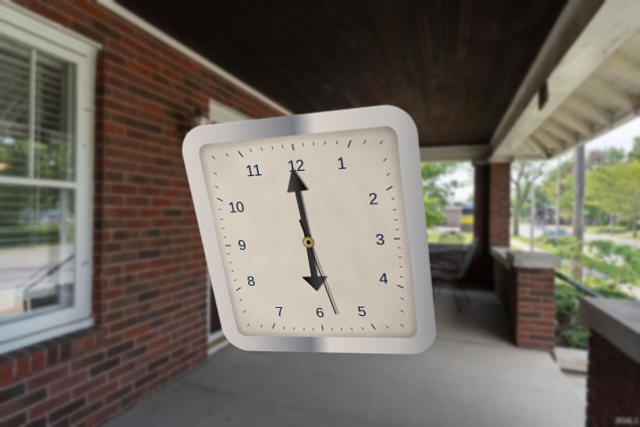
5:59:28
